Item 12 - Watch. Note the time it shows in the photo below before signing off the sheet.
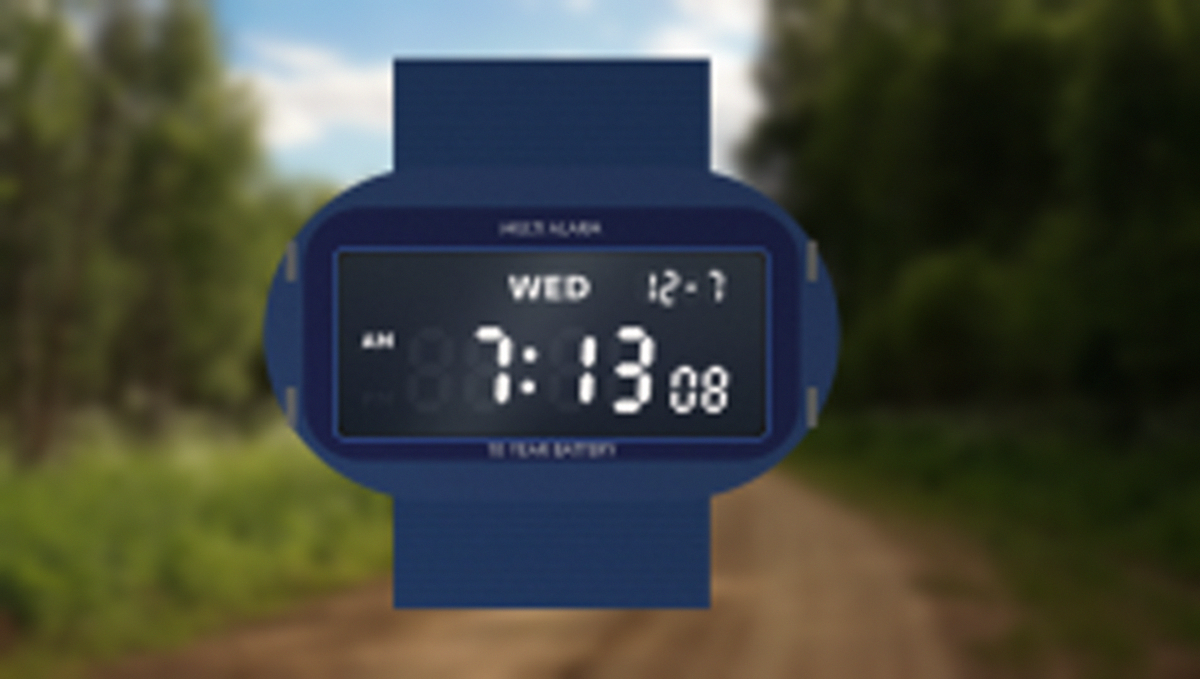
7:13:08
